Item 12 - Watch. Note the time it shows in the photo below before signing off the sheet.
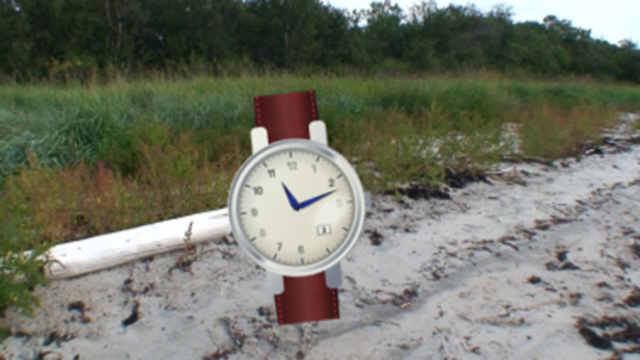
11:12
